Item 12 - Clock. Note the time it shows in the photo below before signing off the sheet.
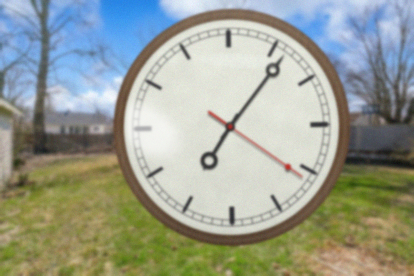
7:06:21
